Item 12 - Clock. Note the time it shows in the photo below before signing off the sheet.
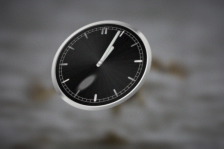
1:04
